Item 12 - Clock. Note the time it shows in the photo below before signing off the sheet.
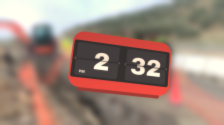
2:32
